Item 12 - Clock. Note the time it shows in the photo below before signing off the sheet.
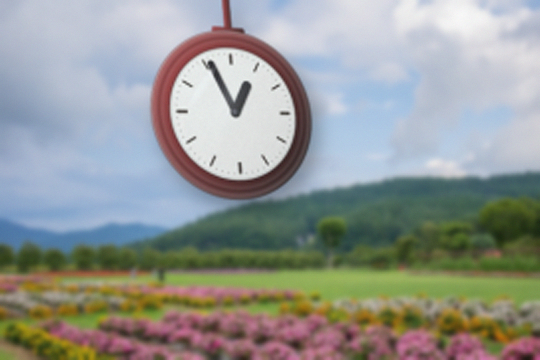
12:56
